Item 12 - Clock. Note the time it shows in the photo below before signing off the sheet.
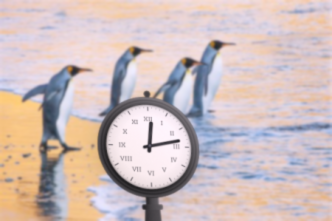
12:13
